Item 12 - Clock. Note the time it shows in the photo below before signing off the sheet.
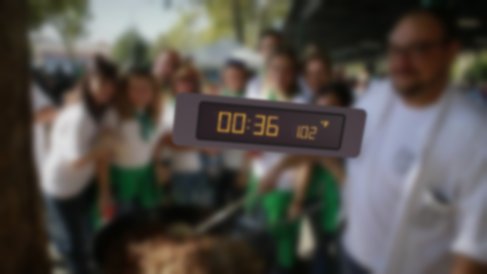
0:36
